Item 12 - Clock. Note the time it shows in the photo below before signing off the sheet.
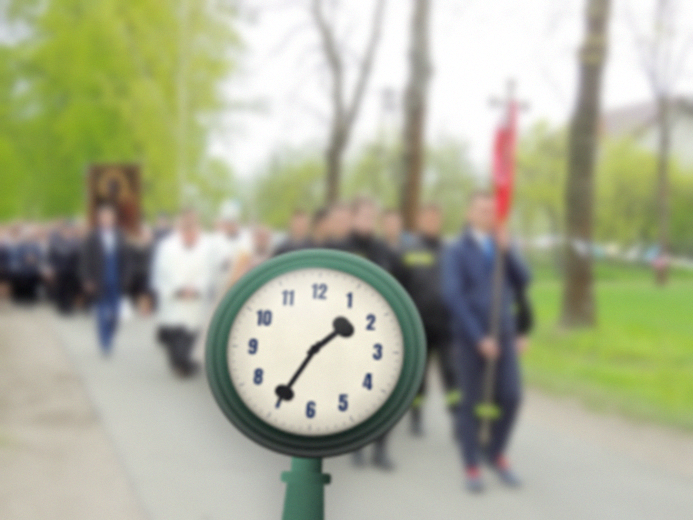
1:35
